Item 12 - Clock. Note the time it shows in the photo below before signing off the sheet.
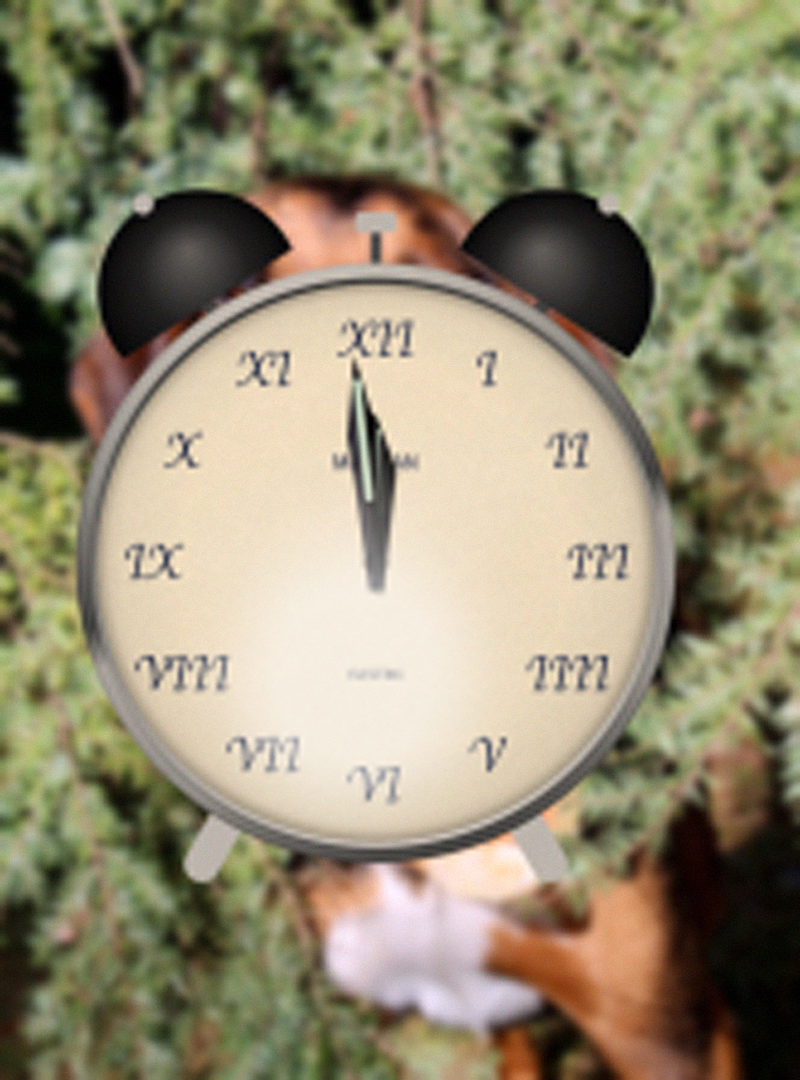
11:59
